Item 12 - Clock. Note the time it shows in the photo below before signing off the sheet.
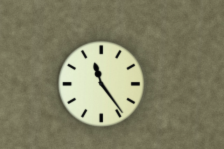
11:24
